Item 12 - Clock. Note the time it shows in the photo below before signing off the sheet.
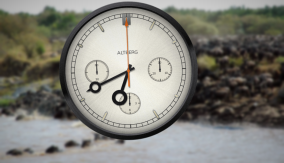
6:41
